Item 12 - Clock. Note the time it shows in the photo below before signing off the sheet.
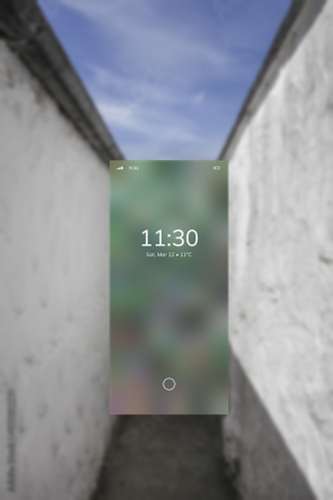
11:30
